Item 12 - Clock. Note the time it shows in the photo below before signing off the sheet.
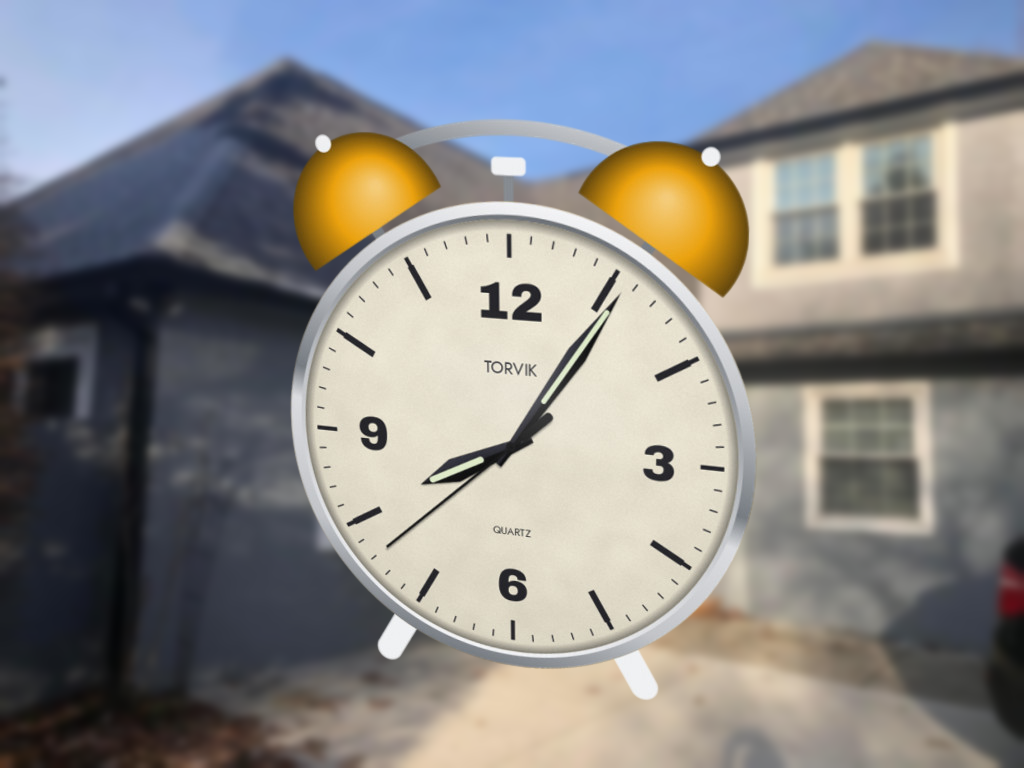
8:05:38
